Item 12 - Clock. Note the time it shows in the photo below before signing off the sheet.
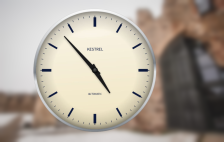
4:53
